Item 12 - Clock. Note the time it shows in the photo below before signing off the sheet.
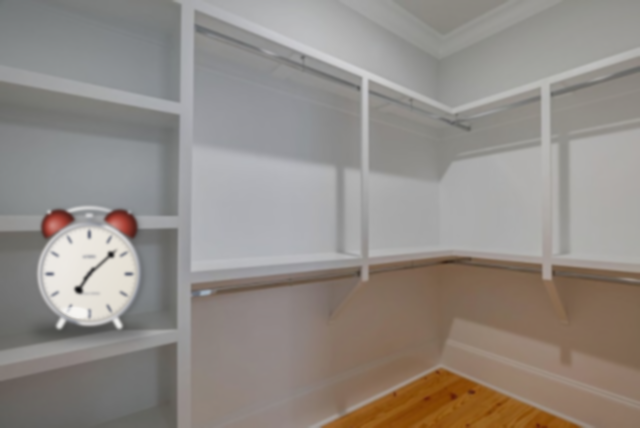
7:08
